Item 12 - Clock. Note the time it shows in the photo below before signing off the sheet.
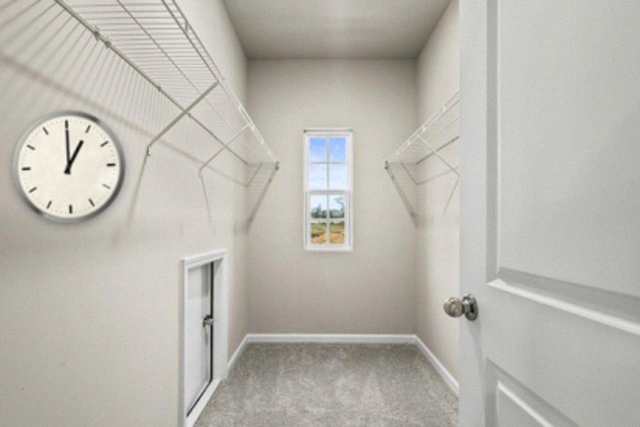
1:00
